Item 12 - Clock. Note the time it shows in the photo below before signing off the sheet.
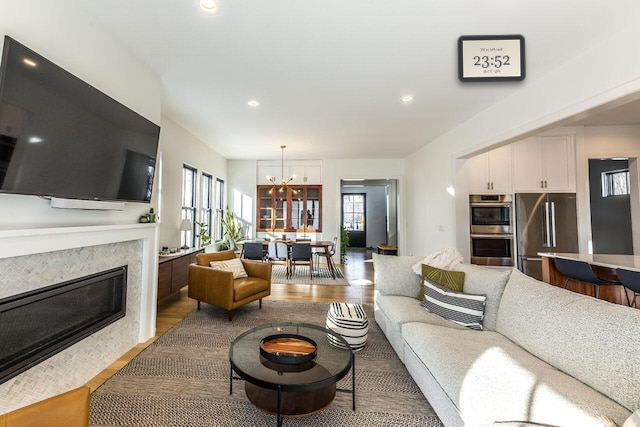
23:52
